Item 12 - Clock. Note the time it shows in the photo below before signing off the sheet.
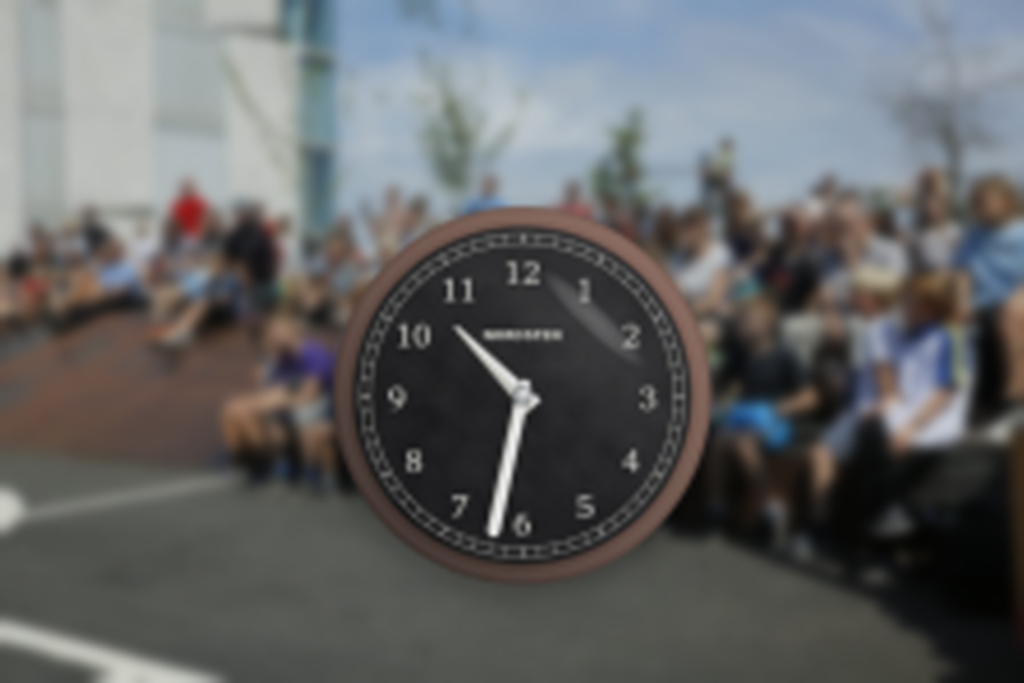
10:32
